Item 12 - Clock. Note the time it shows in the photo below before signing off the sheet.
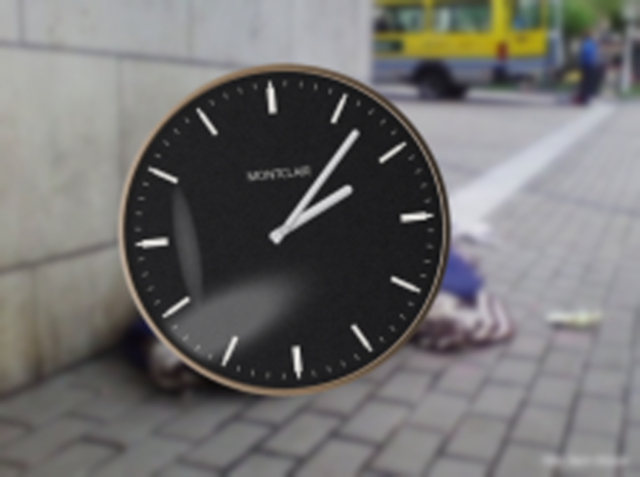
2:07
